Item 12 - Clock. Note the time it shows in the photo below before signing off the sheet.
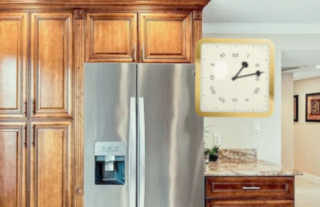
1:13
